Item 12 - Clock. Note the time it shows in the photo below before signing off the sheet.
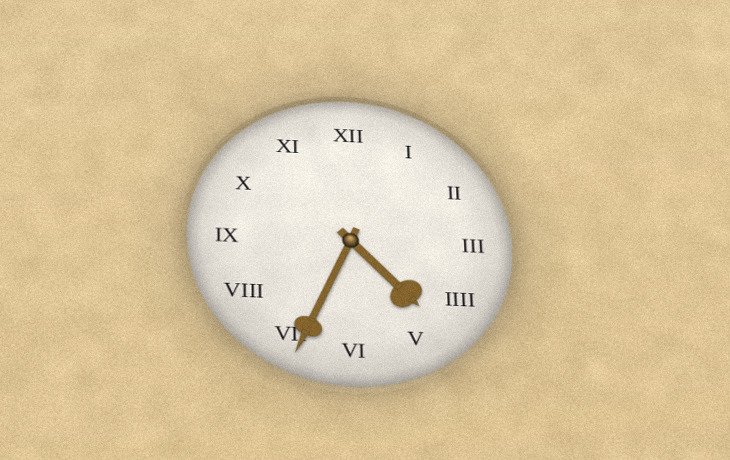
4:34
